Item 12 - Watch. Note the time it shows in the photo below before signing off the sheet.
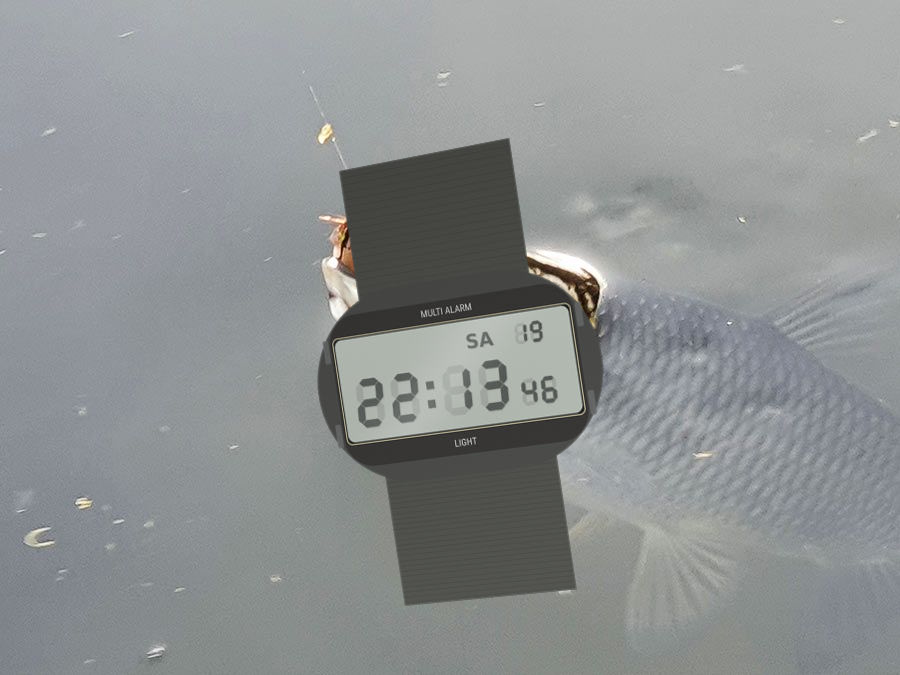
22:13:46
